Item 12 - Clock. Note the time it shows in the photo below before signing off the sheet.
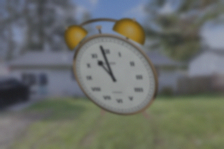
10:59
